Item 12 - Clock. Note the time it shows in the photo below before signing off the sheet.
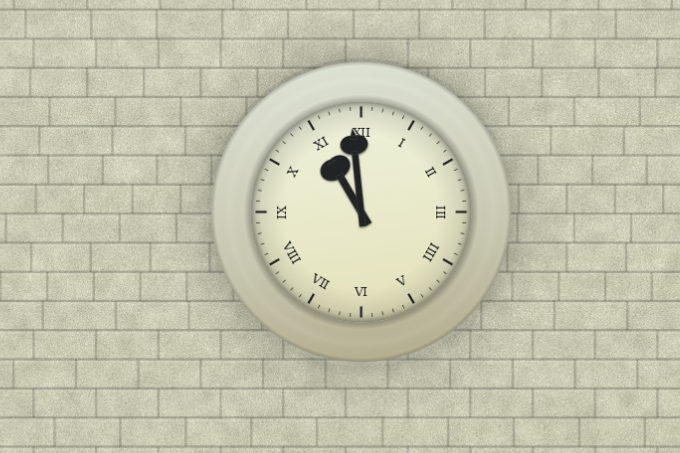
10:59
